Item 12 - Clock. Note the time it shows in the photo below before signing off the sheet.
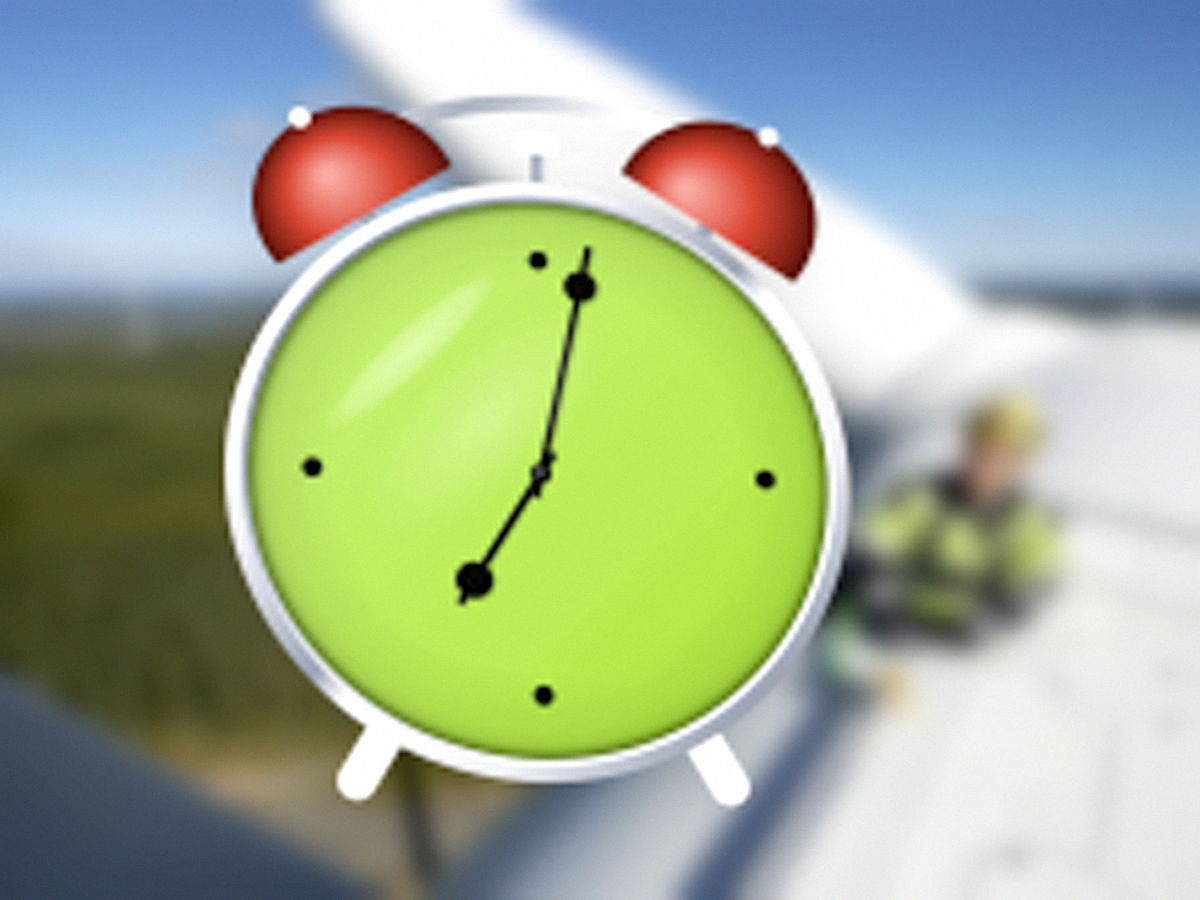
7:02
